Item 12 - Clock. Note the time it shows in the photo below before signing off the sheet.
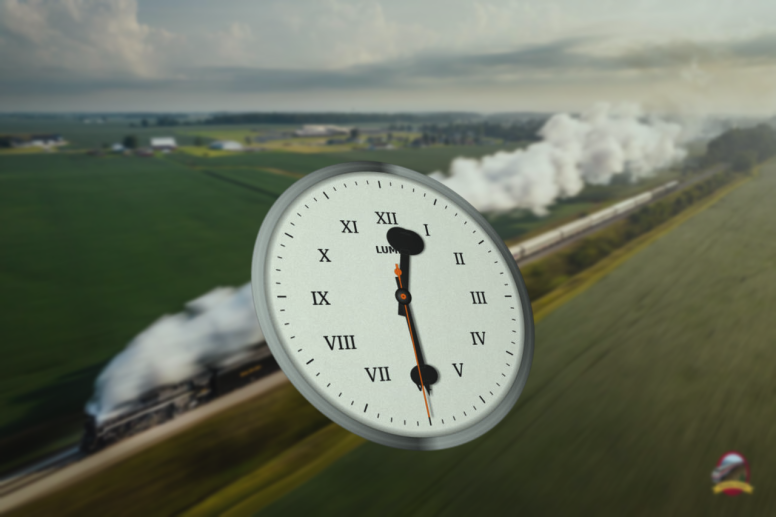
12:29:30
